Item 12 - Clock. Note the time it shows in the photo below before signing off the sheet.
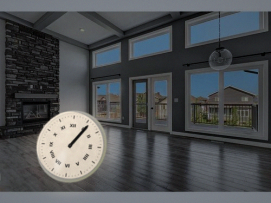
1:06
